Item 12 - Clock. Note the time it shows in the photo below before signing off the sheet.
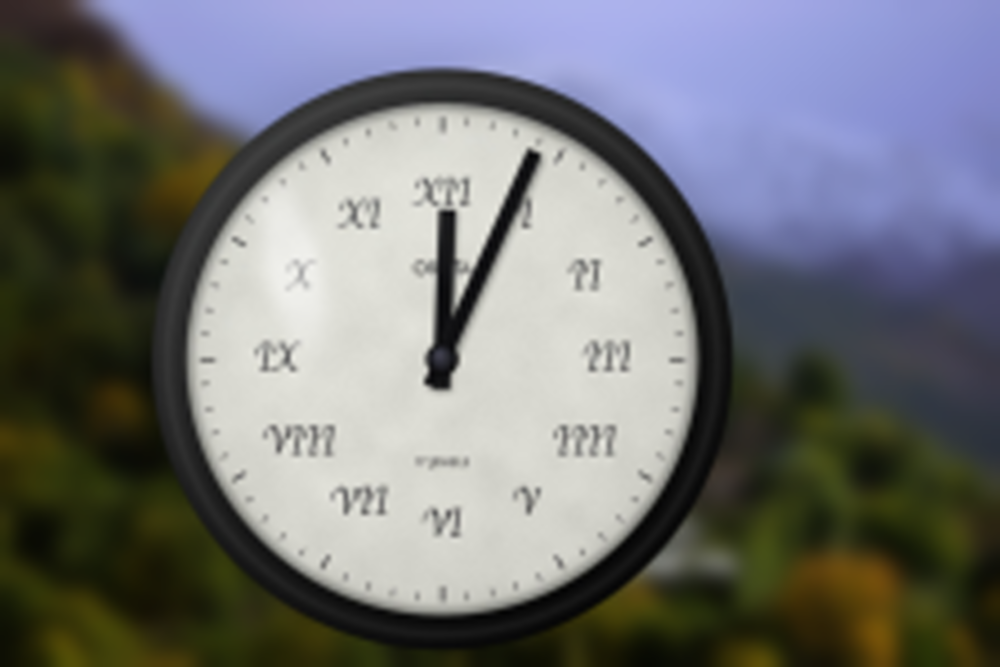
12:04
